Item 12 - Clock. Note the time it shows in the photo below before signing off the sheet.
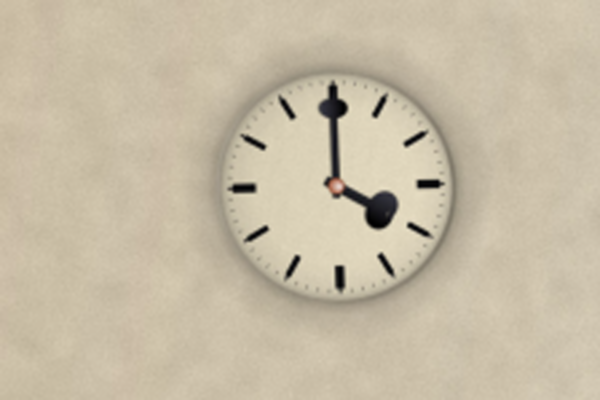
4:00
